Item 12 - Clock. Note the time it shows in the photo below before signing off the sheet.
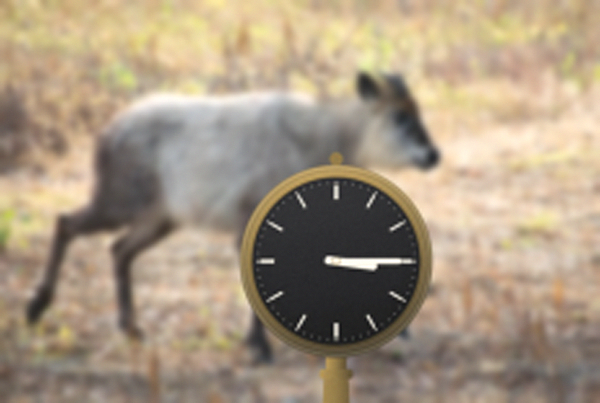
3:15
